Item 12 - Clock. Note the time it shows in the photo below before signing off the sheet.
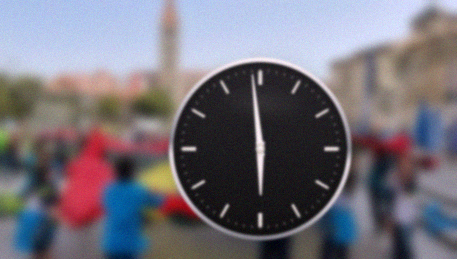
5:59
